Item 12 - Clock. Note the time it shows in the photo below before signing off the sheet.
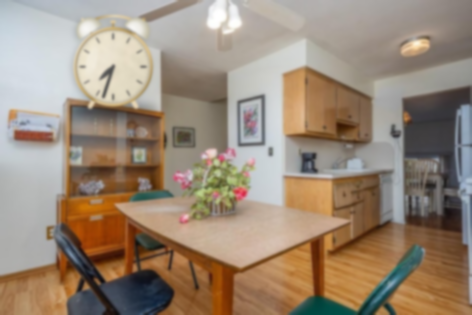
7:33
